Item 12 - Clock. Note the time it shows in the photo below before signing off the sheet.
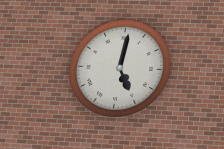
5:01
